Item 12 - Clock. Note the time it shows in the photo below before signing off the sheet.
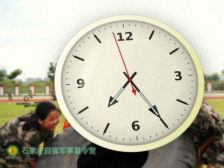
7:24:58
